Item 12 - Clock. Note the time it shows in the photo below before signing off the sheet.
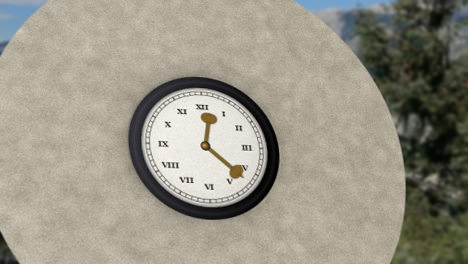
12:22
